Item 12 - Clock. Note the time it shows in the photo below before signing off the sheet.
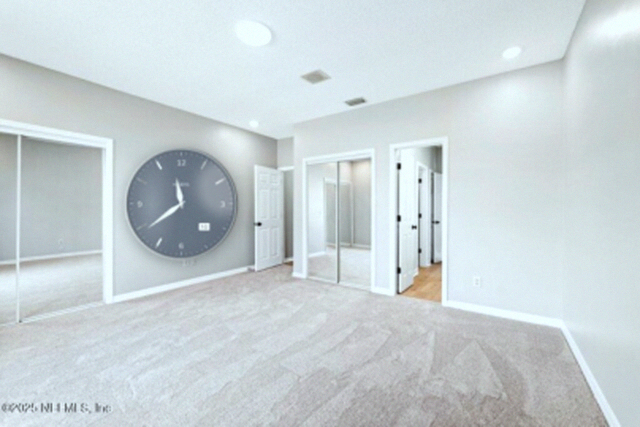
11:39
